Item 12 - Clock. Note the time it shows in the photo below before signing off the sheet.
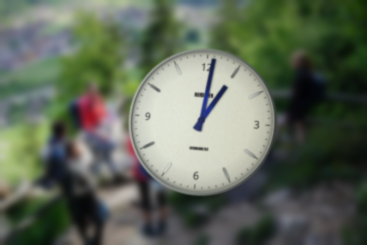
1:01
